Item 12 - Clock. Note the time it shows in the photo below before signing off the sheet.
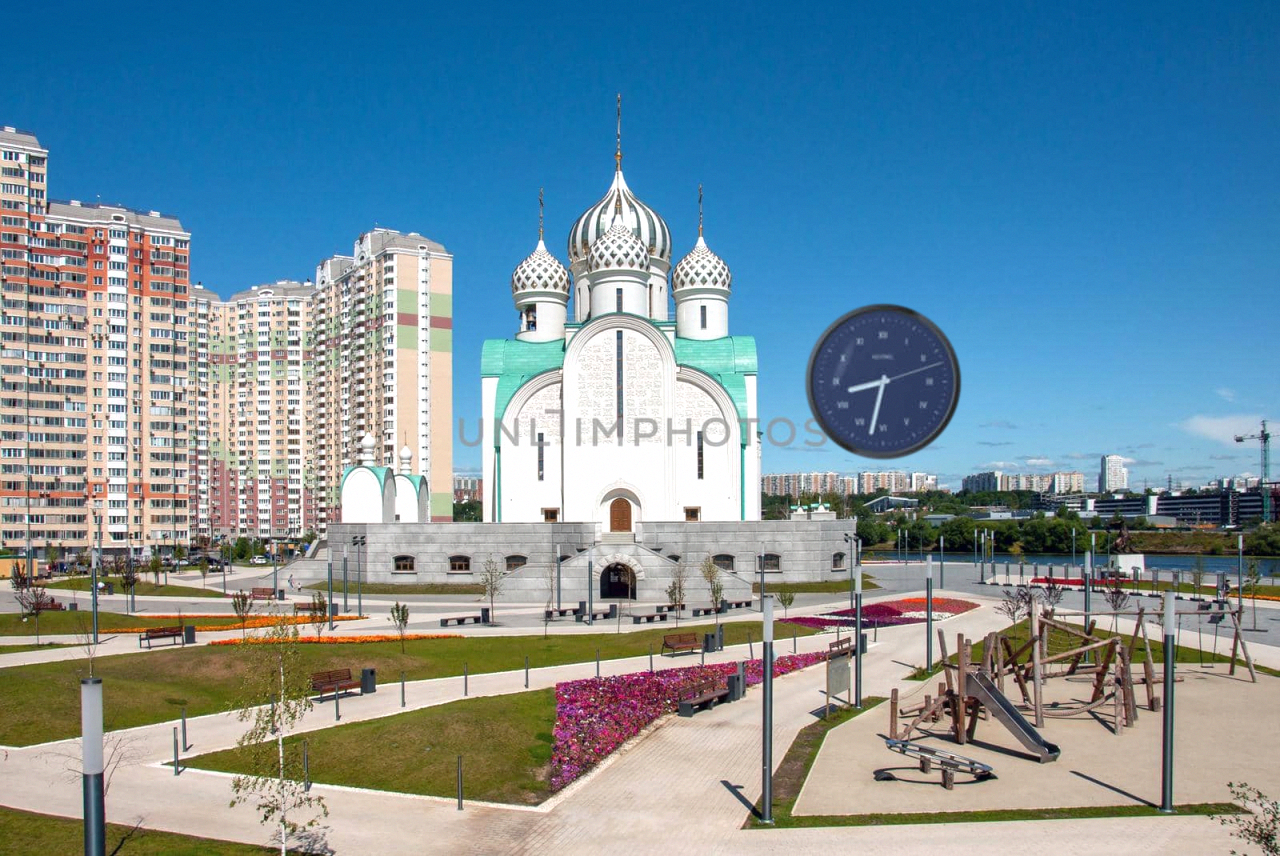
8:32:12
